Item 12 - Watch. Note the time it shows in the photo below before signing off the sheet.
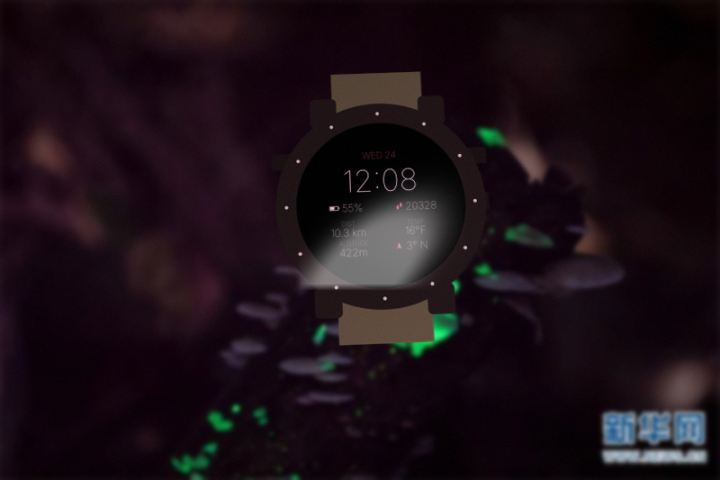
12:08
